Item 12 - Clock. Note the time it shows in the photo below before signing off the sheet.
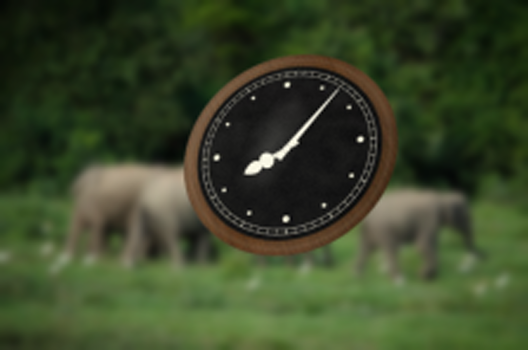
8:07
